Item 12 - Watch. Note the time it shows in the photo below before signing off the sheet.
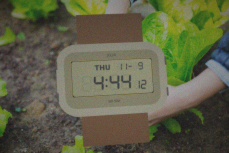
4:44:12
